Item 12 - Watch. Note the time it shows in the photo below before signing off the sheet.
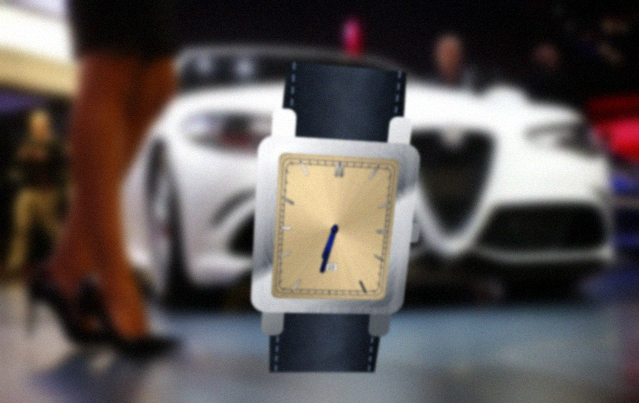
6:32
